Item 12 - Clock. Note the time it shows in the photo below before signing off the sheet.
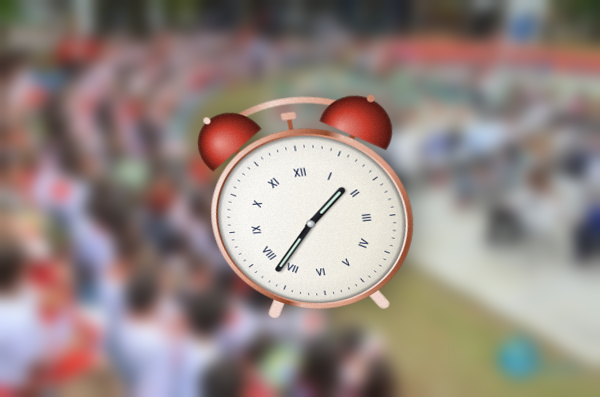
1:37
